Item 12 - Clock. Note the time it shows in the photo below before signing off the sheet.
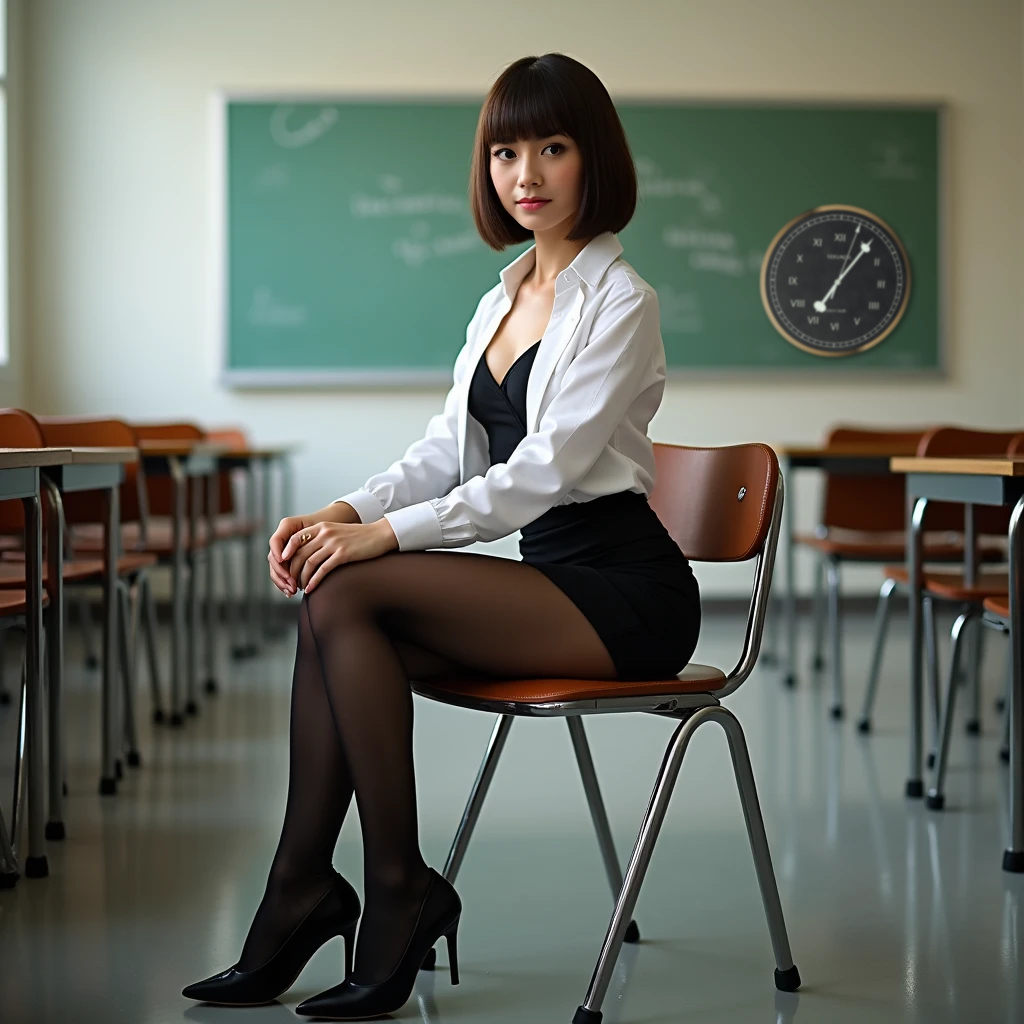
7:06:03
